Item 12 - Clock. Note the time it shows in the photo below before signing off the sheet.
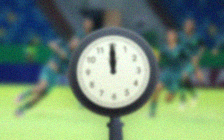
12:00
